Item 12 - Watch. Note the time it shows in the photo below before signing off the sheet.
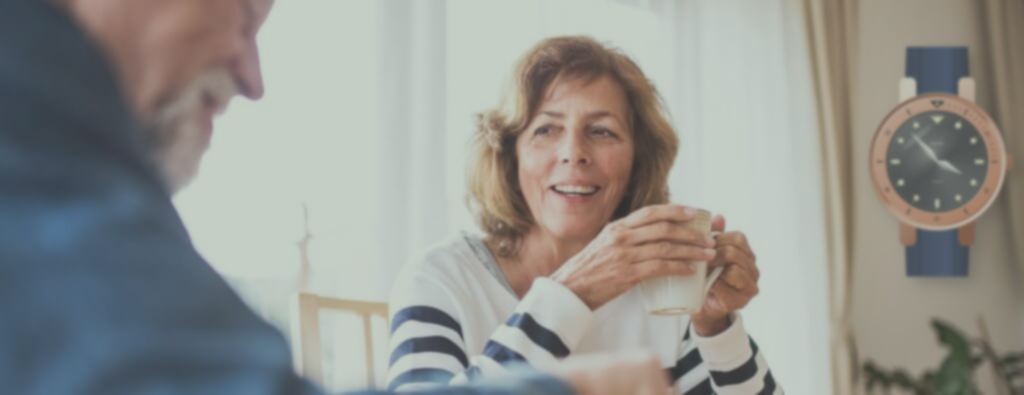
3:53
